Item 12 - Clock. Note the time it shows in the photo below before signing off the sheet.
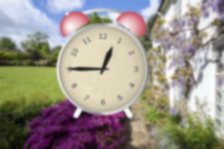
12:45
